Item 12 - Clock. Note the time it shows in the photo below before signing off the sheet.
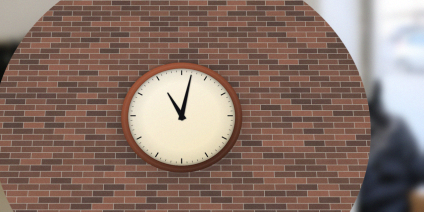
11:02
